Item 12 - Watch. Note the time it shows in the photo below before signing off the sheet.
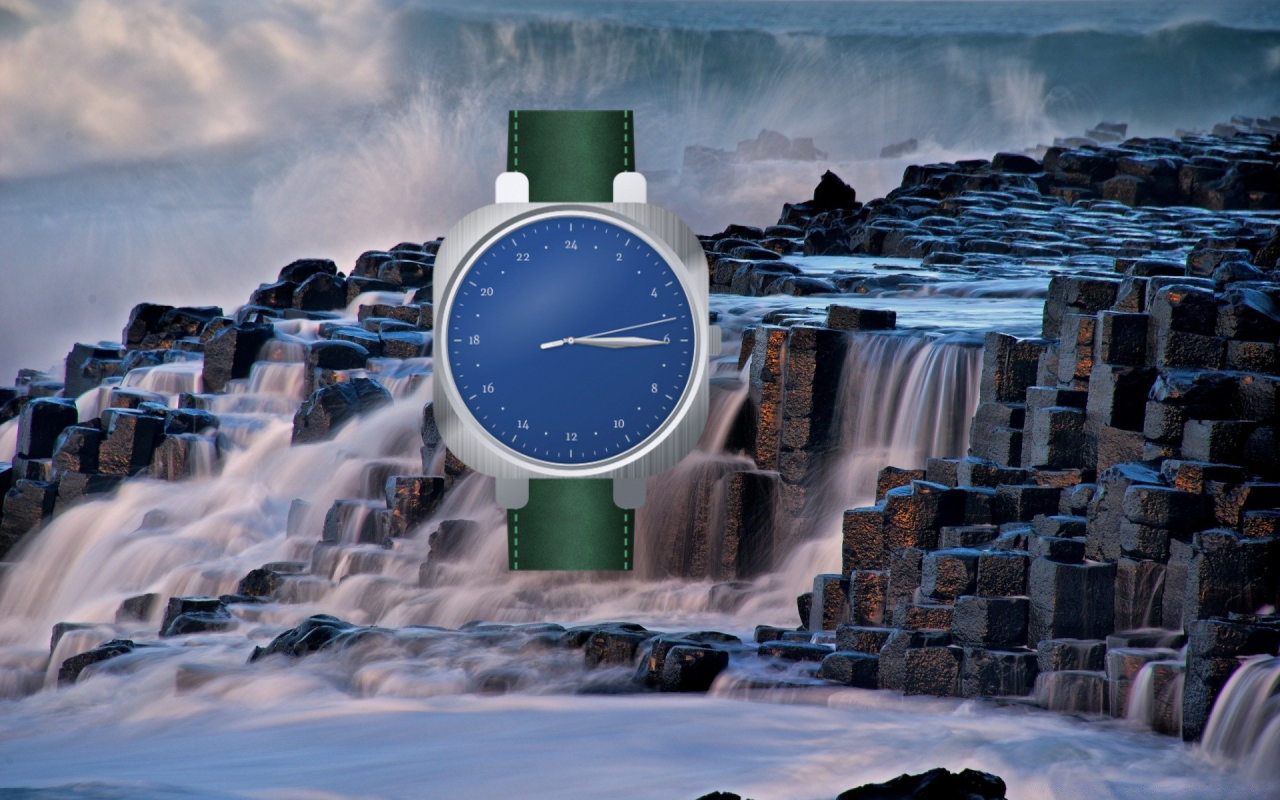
6:15:13
